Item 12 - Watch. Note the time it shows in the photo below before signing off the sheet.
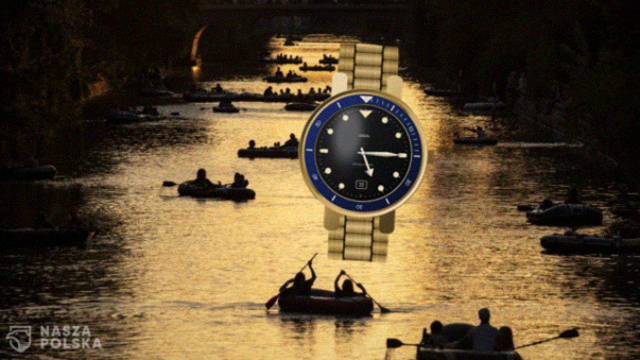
5:15
